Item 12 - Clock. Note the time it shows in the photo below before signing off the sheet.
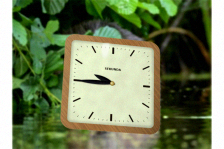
9:45
